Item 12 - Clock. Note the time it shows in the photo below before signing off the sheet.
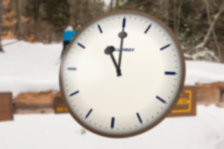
11:00
